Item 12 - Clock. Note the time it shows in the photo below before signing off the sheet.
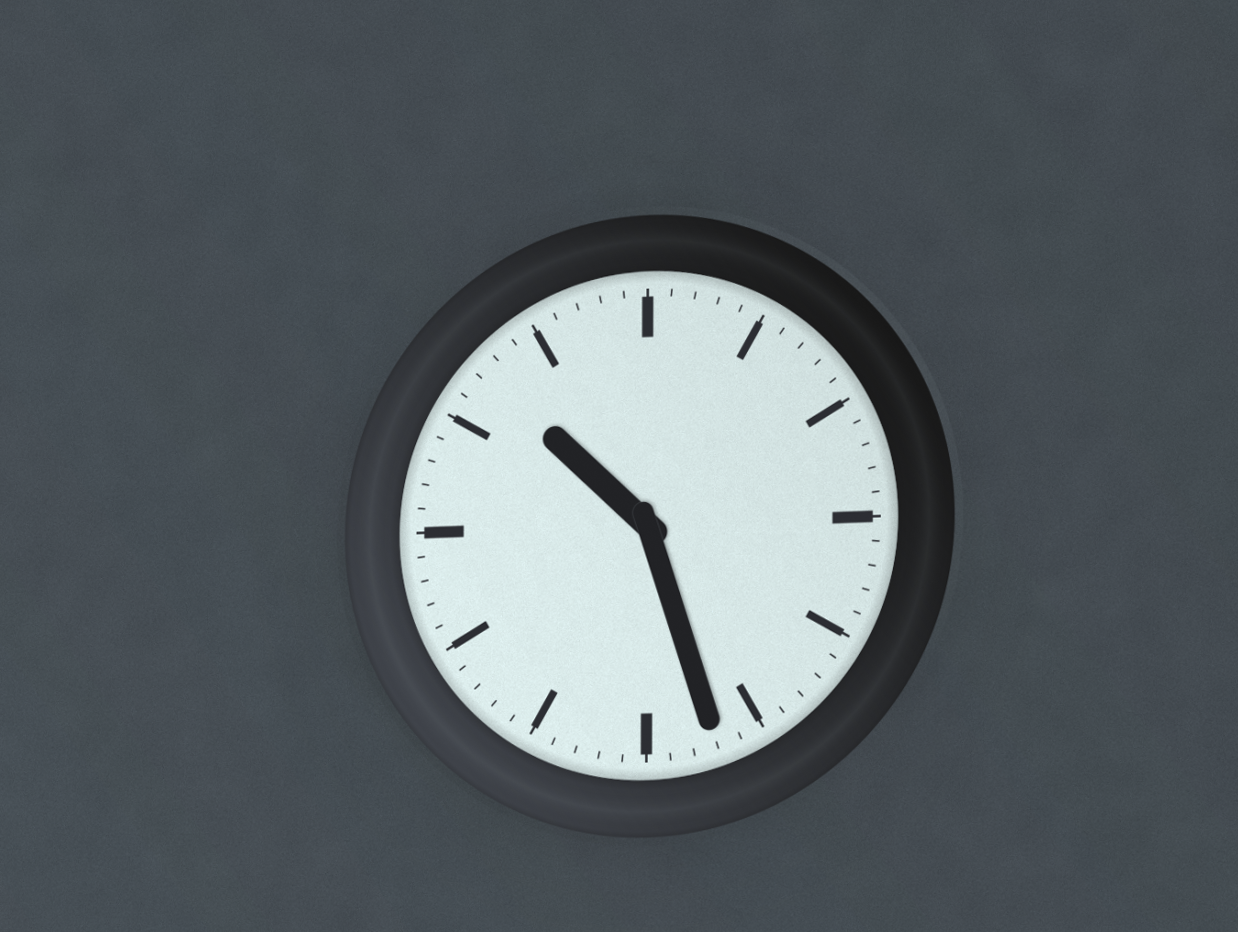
10:27
